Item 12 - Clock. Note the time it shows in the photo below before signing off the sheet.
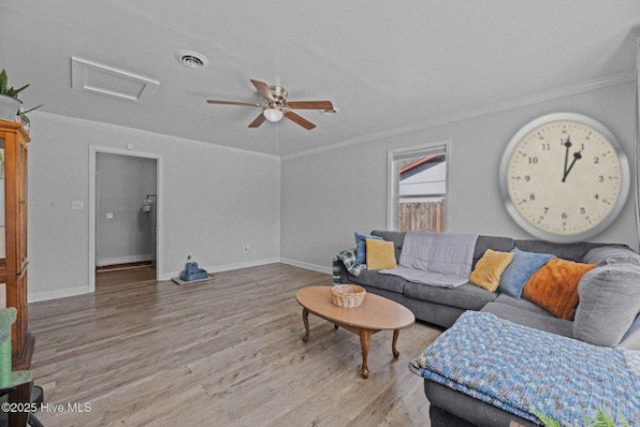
1:01
